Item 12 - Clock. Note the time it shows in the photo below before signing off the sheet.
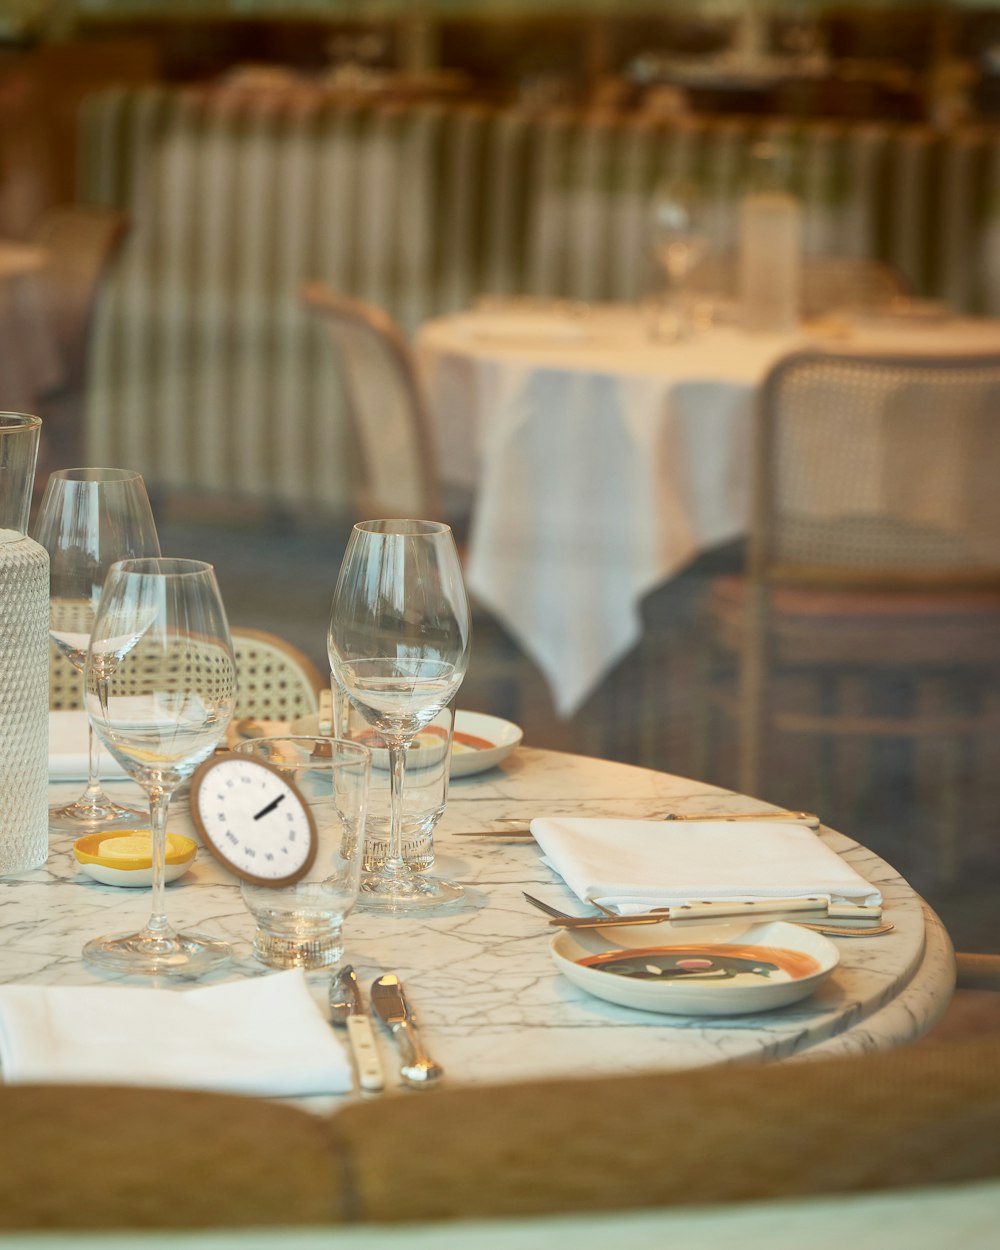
2:10
